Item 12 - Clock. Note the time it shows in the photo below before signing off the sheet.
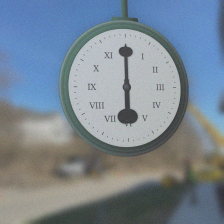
6:00
